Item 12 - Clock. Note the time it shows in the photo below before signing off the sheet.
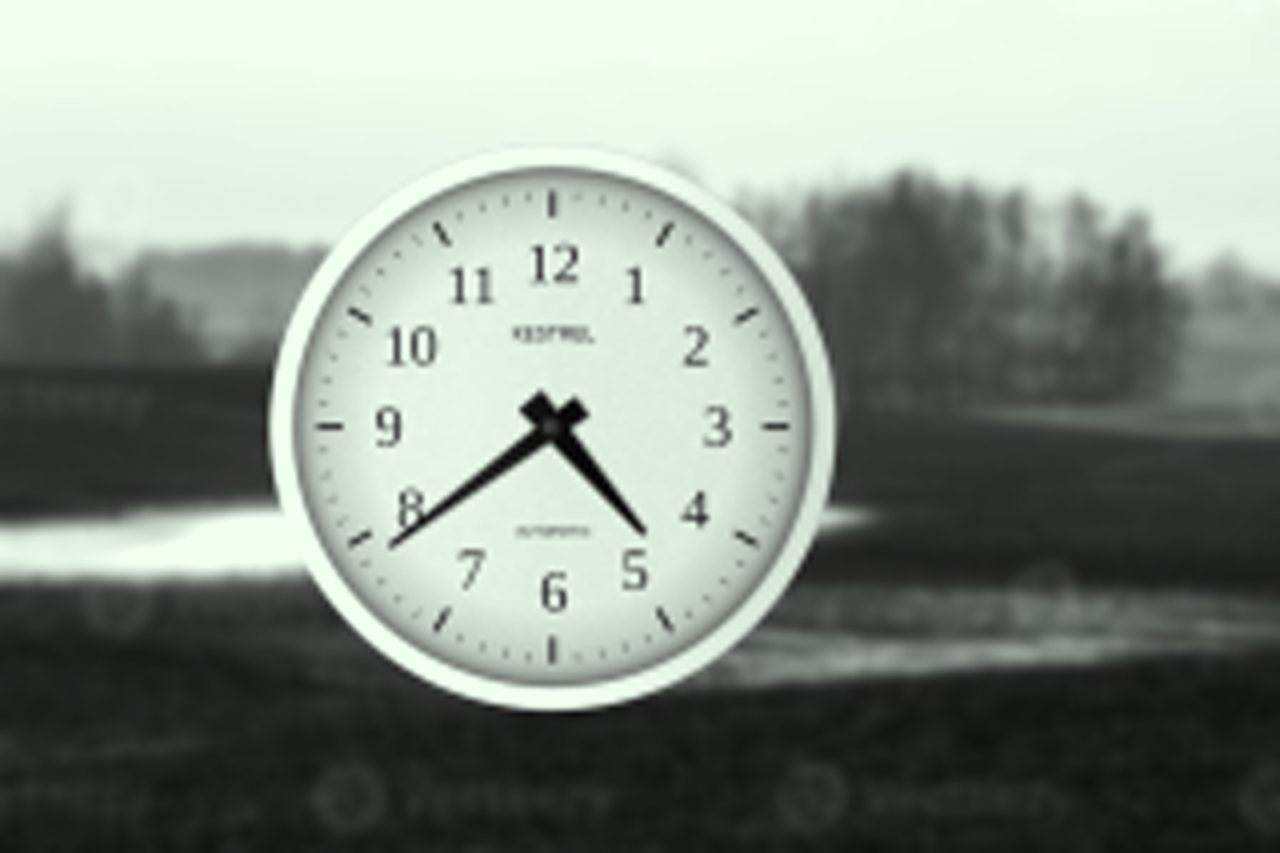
4:39
